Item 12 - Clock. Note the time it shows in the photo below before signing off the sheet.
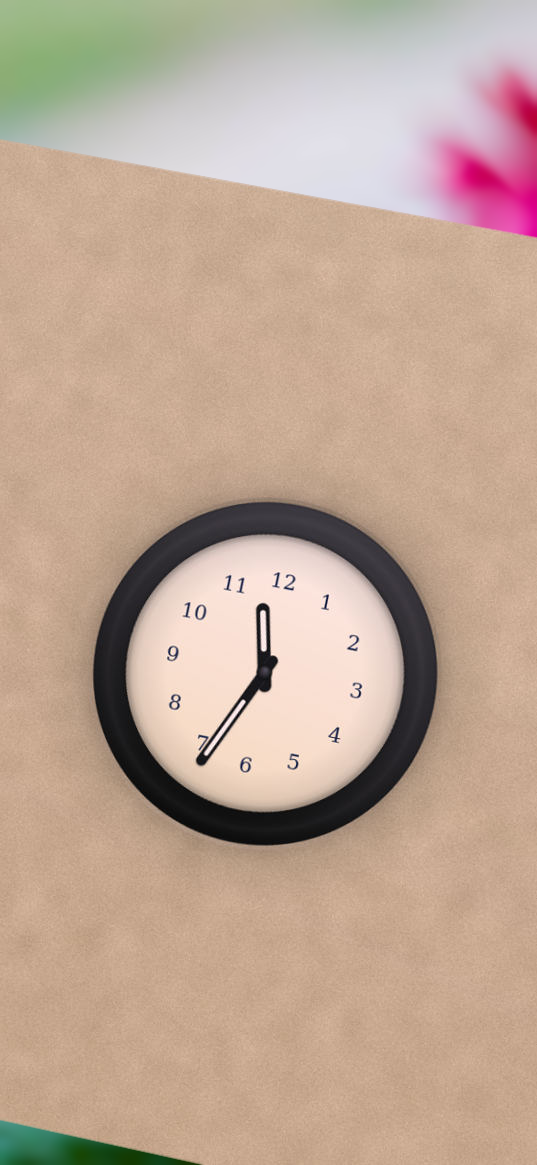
11:34
